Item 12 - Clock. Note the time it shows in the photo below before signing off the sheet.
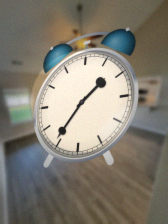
1:36
